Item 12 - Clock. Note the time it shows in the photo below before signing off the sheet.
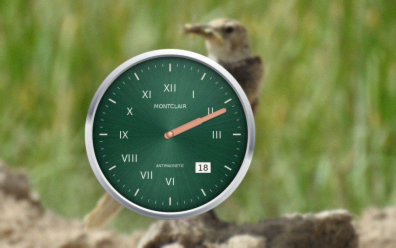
2:11
